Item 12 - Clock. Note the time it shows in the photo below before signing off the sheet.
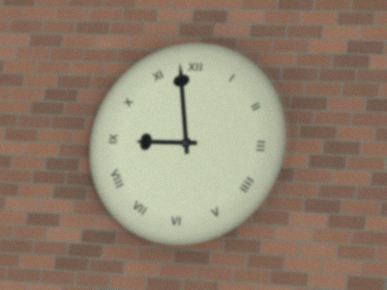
8:58
